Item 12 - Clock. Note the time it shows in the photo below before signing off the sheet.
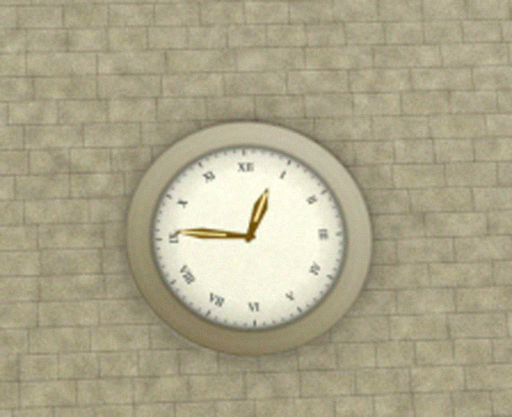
12:46
